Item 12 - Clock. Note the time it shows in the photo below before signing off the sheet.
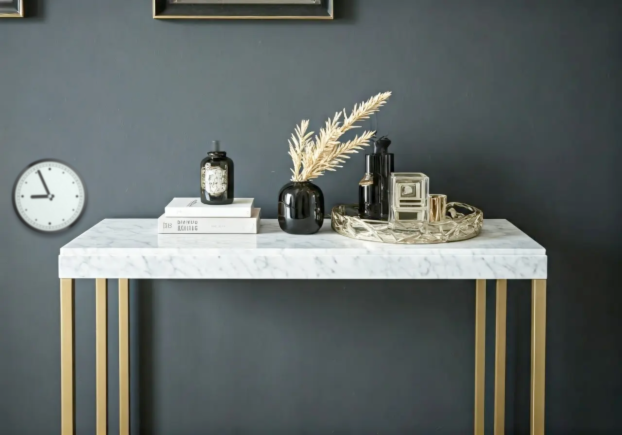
8:56
